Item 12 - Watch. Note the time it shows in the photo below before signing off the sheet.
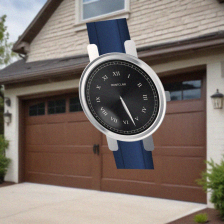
5:27
